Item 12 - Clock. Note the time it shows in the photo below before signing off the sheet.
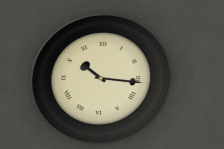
10:16
